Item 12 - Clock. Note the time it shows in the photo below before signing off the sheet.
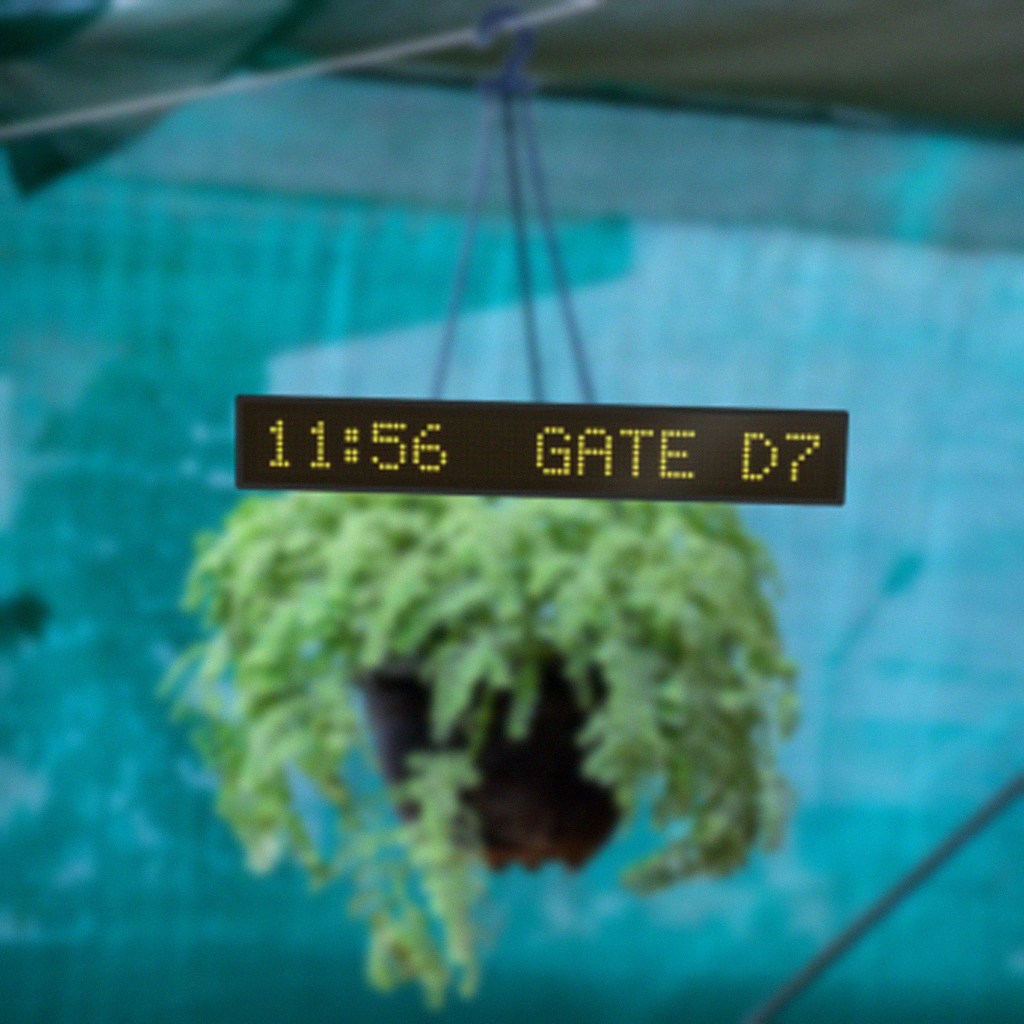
11:56
